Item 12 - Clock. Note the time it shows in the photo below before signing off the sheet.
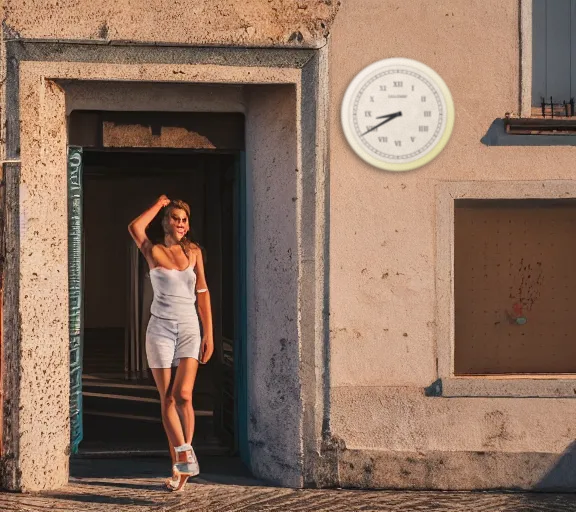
8:40
